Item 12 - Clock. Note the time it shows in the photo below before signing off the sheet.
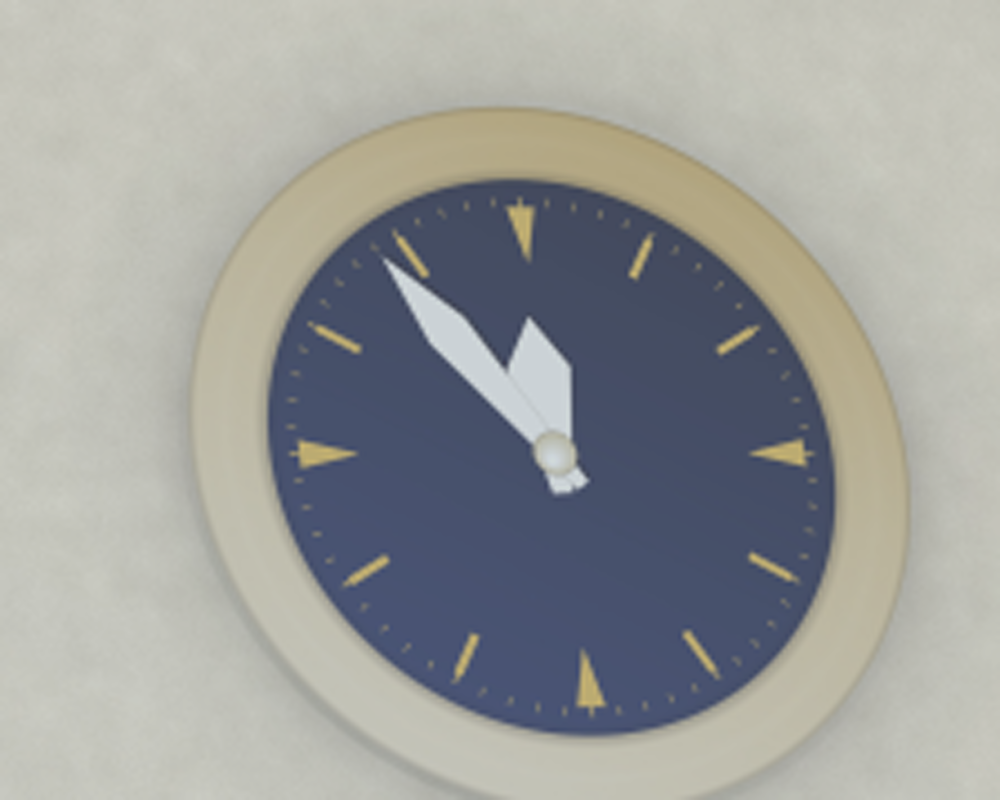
11:54
